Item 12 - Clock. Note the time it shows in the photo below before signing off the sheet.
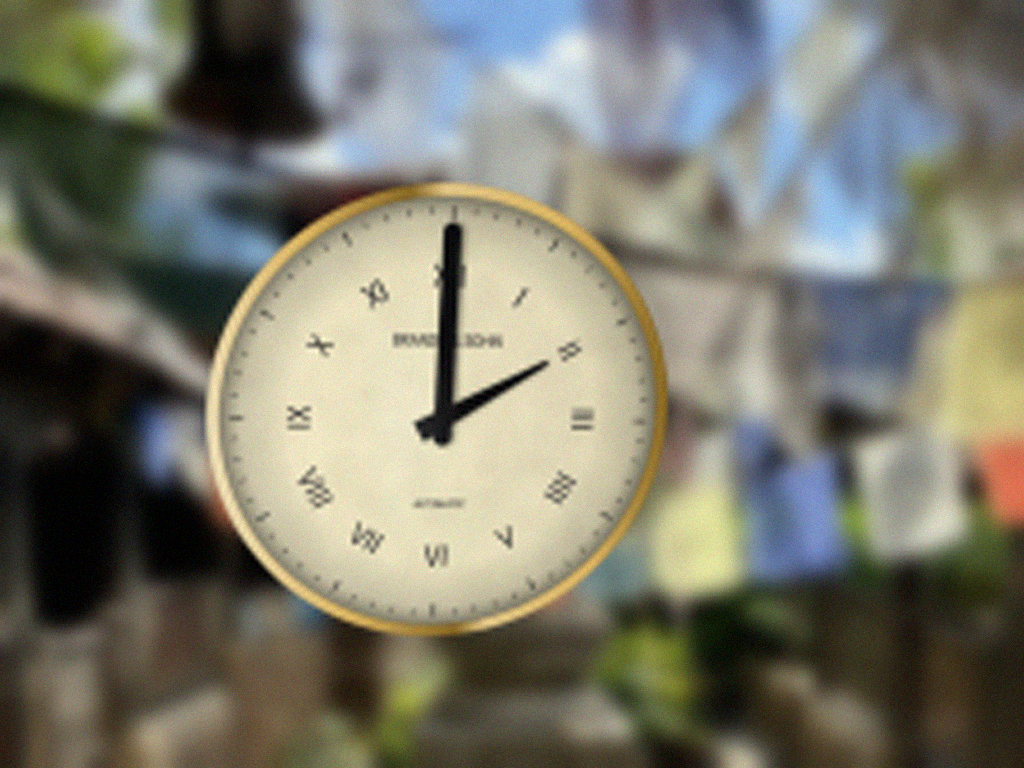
2:00
